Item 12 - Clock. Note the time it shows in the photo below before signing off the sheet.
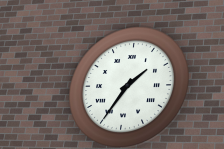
1:35
